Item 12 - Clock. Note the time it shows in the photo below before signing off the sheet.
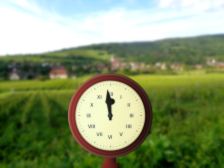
11:59
